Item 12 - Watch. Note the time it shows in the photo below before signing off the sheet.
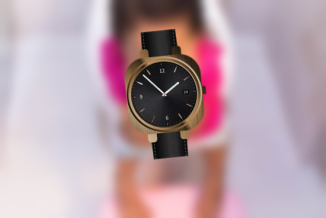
1:53
